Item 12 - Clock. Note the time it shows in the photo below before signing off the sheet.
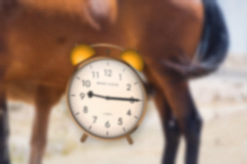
9:15
